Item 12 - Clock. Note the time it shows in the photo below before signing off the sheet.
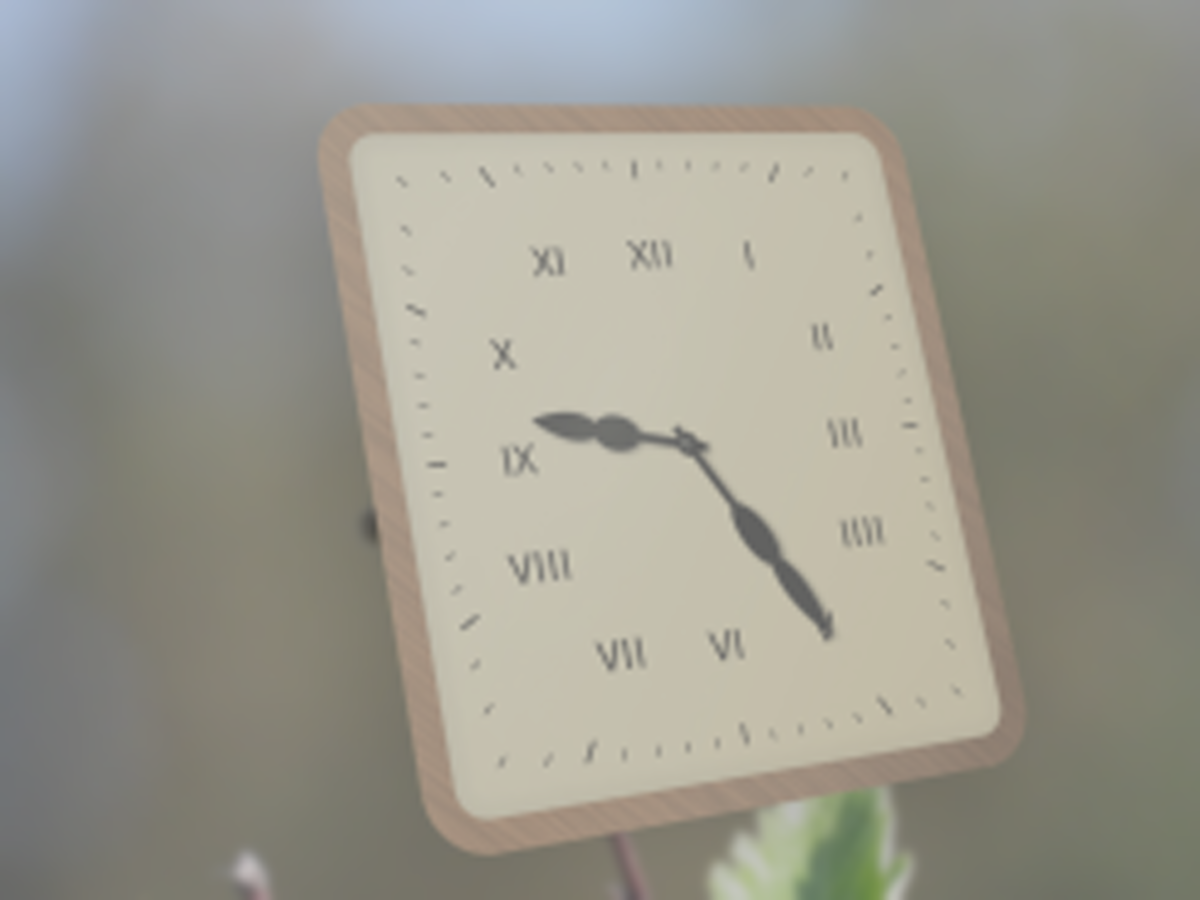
9:25
